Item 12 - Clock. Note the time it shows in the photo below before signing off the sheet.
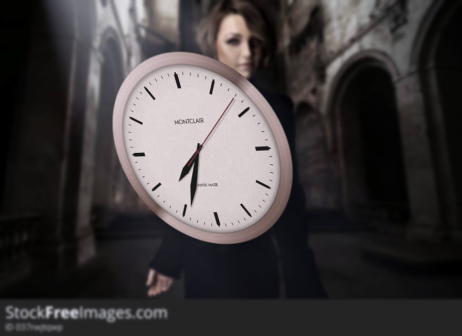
7:34:08
